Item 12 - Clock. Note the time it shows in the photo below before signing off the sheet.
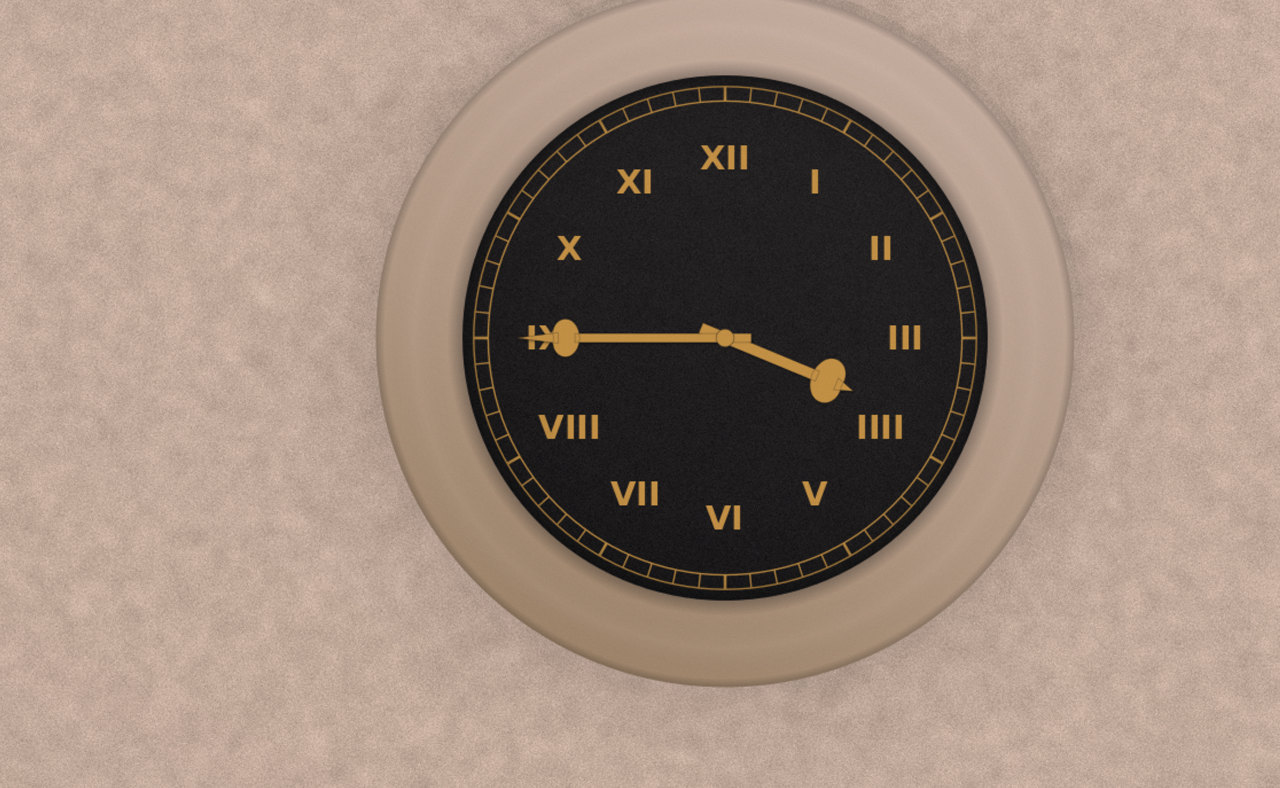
3:45
